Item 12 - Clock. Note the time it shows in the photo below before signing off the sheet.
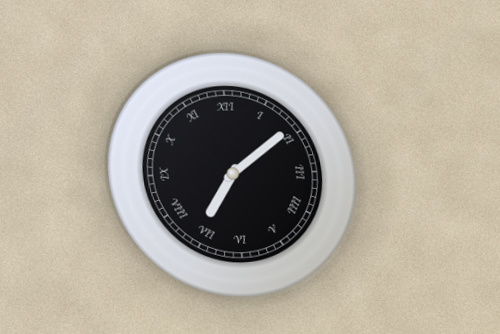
7:09
